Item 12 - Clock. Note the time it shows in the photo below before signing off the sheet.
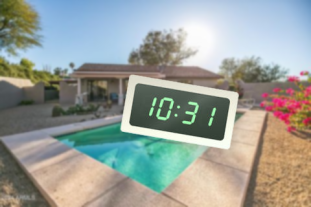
10:31
